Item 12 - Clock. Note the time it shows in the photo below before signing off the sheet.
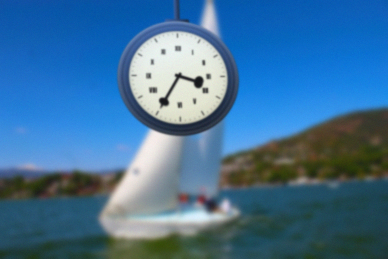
3:35
